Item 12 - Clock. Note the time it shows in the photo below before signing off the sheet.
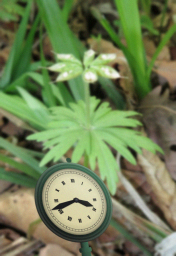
3:42
